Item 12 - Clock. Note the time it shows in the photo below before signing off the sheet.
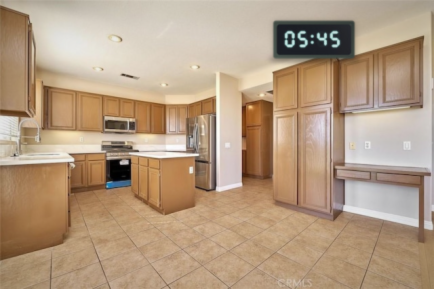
5:45
